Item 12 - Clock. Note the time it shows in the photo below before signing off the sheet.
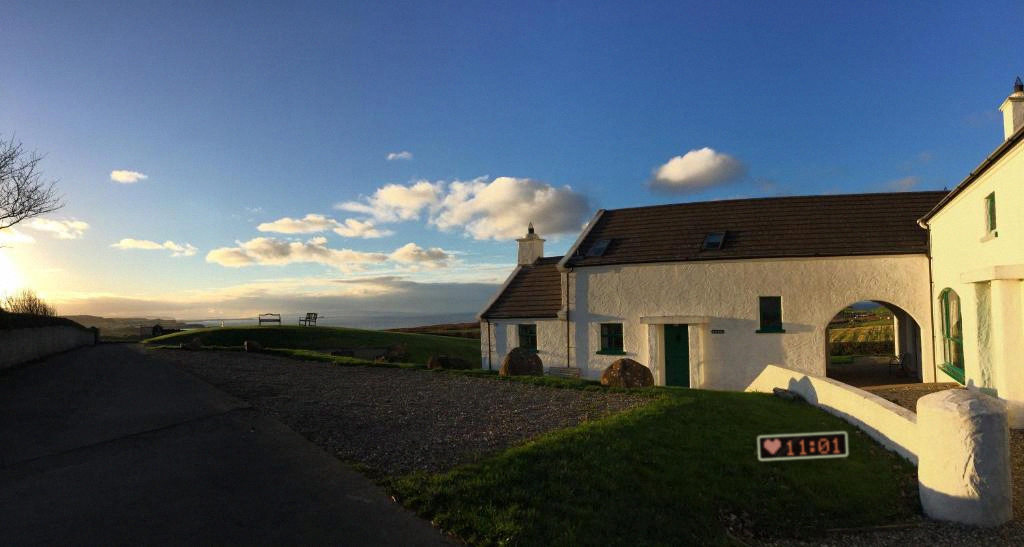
11:01
